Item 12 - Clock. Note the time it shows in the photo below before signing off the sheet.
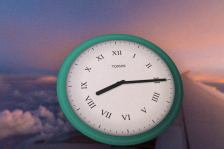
8:15
